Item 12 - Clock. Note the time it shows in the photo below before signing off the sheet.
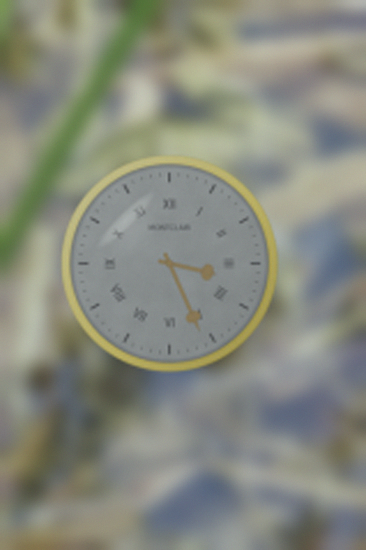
3:26
